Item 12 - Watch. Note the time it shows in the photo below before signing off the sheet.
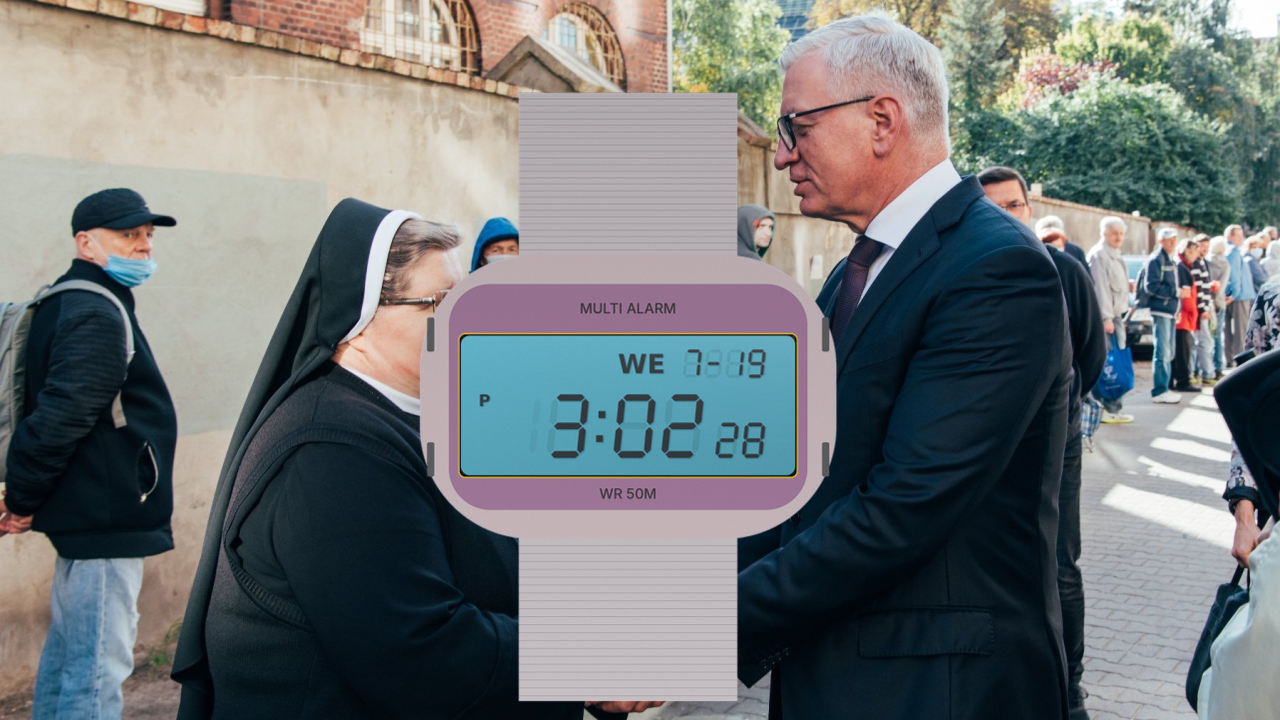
3:02:28
